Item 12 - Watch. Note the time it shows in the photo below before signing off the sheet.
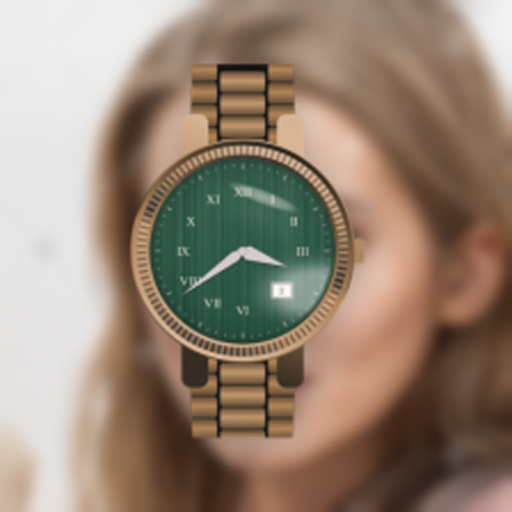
3:39
